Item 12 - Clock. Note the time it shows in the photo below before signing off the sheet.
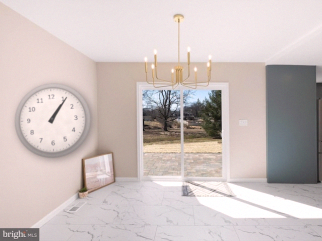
1:06
